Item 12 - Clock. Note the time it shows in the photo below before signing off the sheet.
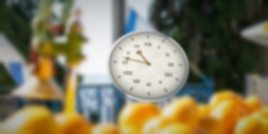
10:47
